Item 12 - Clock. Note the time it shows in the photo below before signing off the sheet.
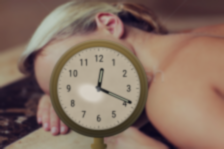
12:19
